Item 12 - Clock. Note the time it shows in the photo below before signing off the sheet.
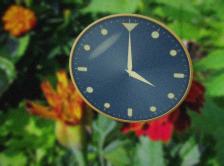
4:00
